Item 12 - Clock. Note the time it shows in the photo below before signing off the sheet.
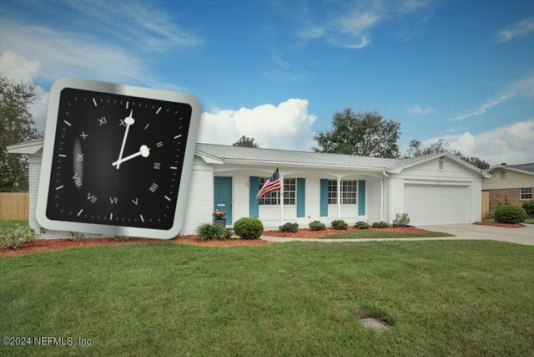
2:01
